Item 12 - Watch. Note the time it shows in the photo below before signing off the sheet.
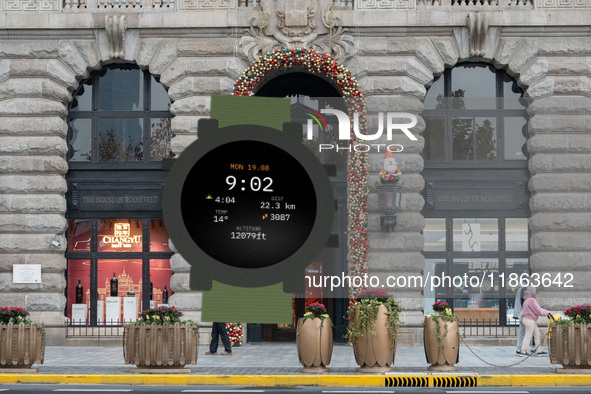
9:02
